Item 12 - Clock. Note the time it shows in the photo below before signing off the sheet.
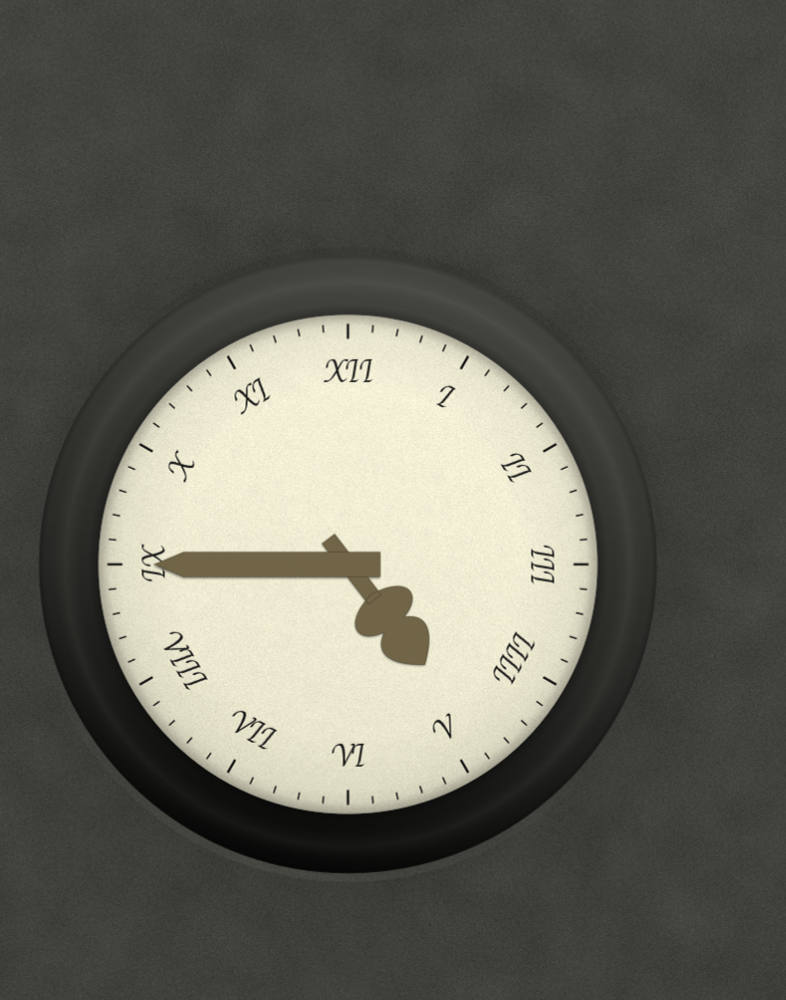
4:45
